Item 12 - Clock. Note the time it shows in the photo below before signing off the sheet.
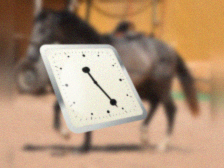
11:26
